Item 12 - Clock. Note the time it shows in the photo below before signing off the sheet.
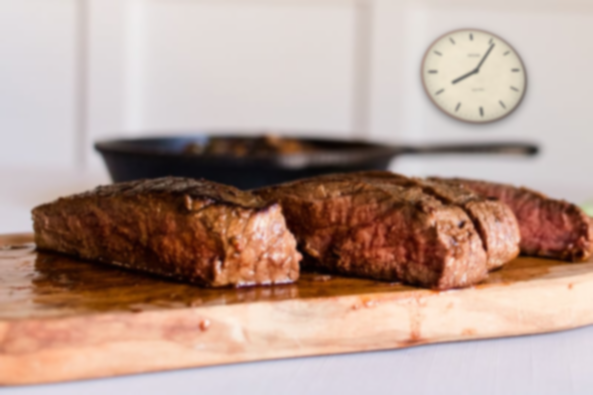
8:06
